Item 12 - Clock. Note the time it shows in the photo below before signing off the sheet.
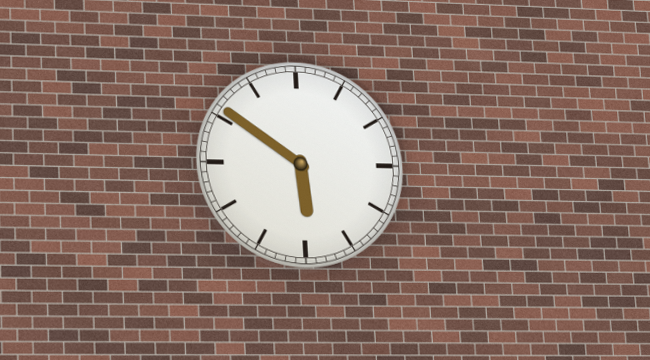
5:51
